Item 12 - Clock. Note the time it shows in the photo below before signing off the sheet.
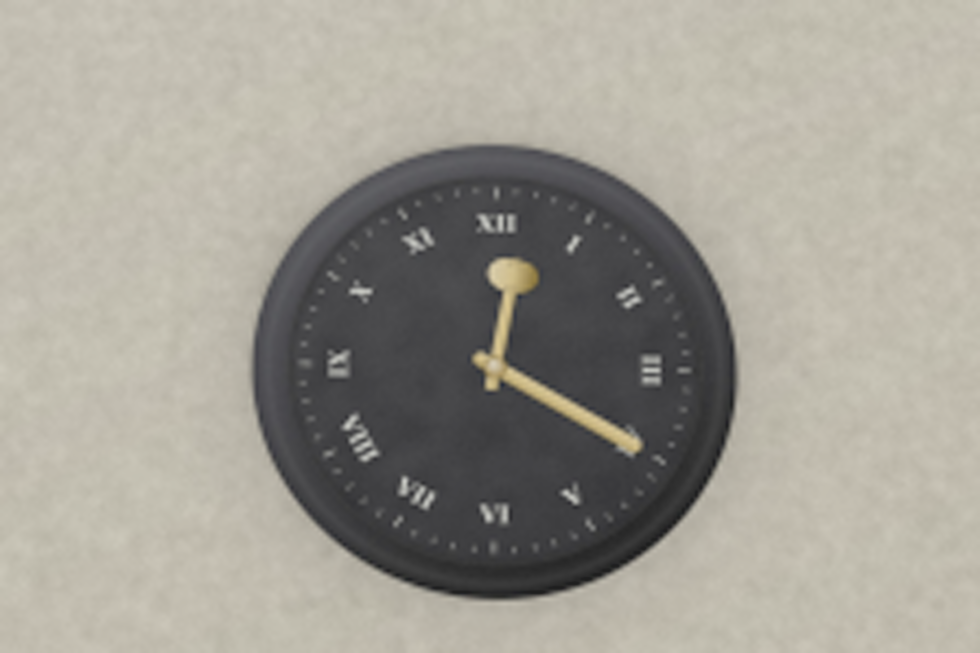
12:20
